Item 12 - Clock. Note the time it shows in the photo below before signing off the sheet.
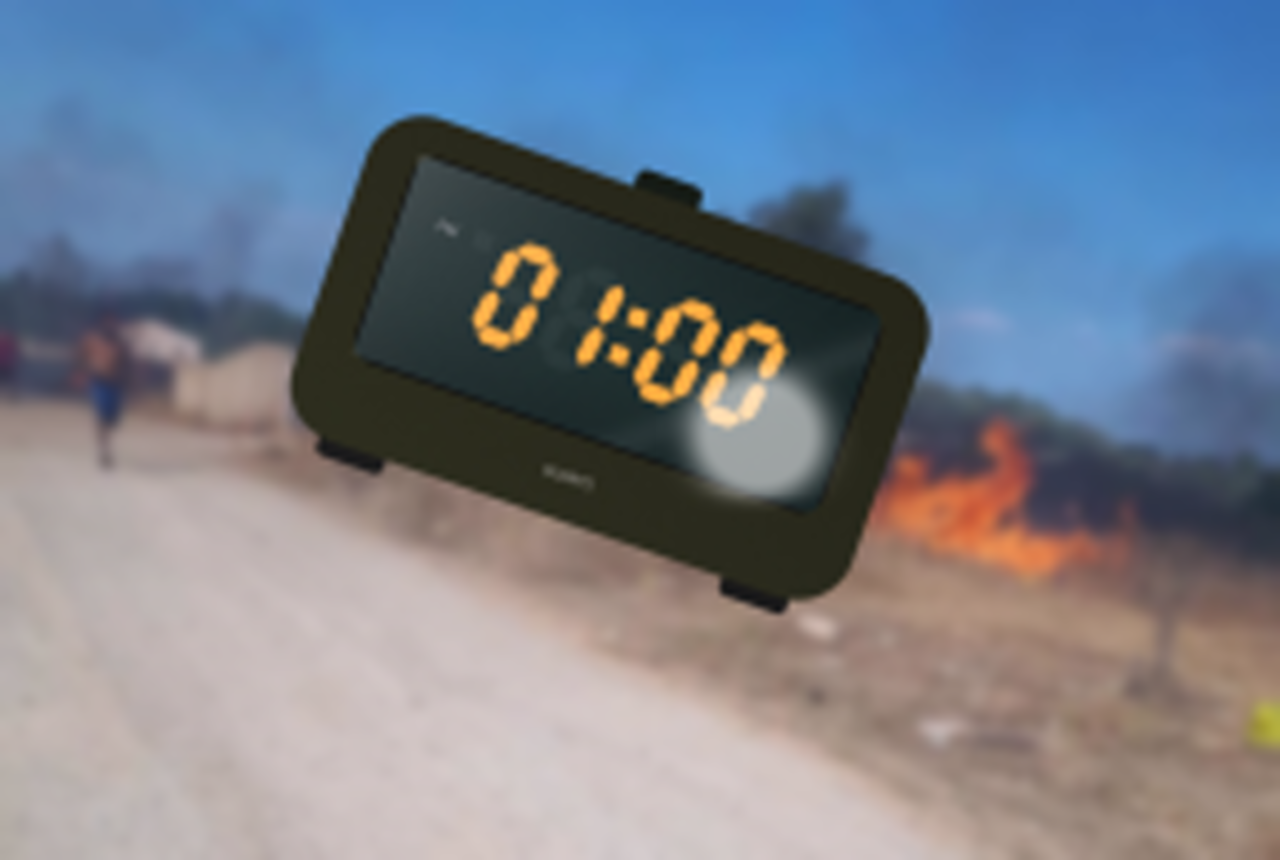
1:00
